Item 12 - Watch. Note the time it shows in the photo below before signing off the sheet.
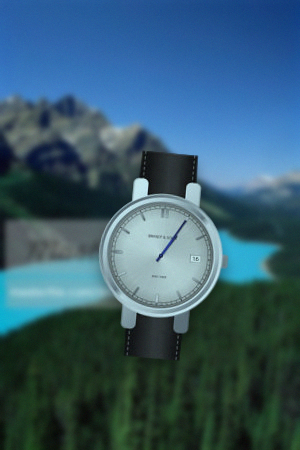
1:05
